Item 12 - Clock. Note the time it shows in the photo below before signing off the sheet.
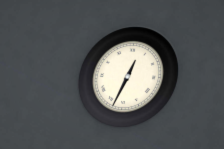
12:33
